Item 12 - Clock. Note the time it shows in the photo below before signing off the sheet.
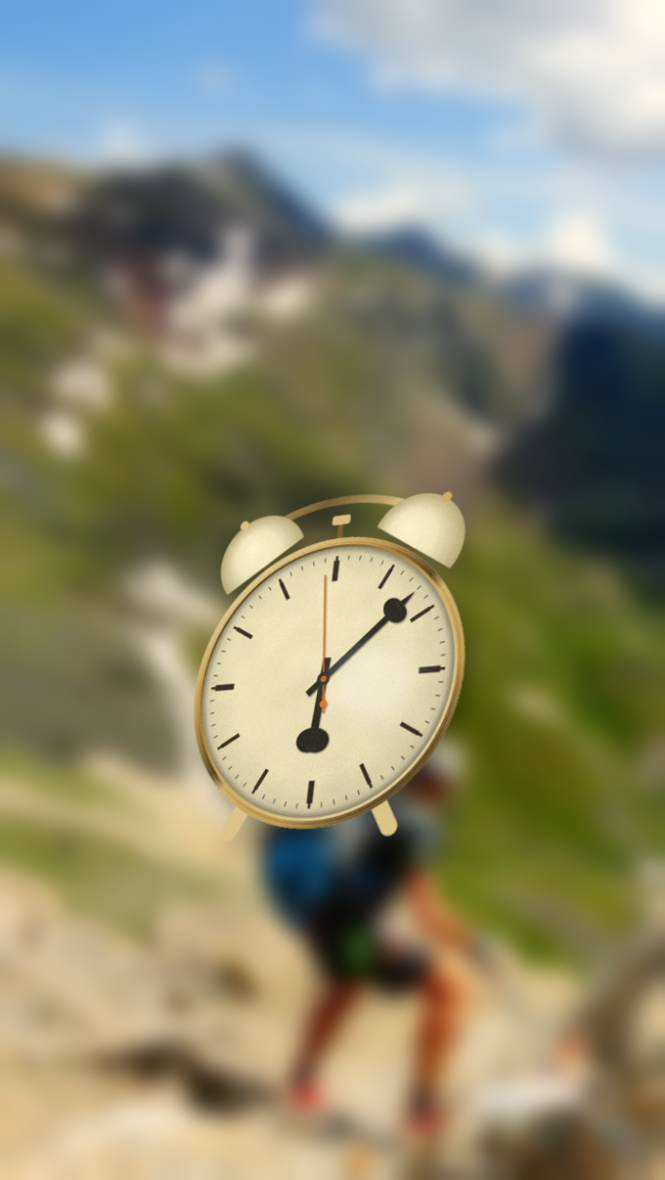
6:07:59
